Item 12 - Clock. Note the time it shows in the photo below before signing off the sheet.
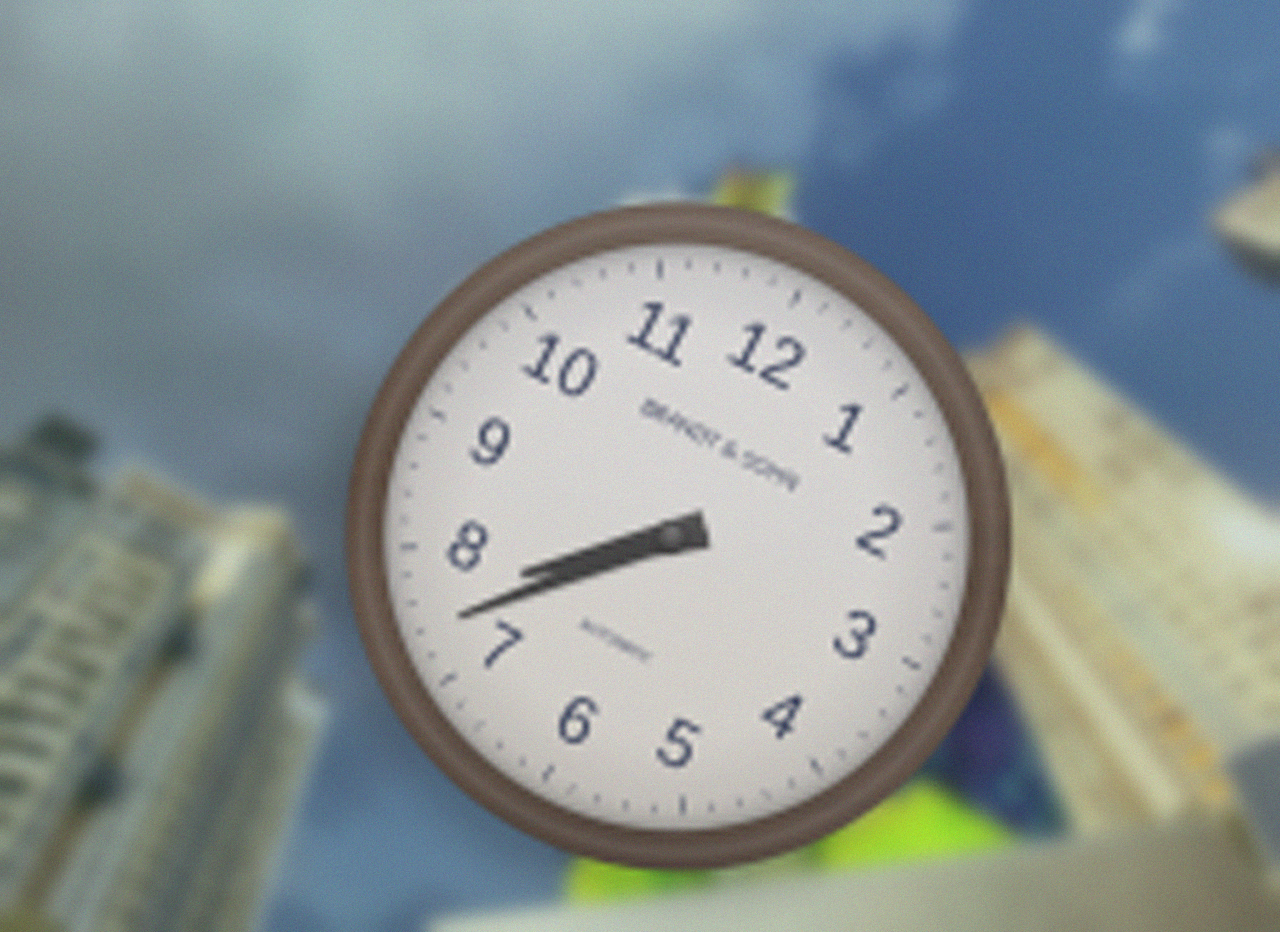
7:37
